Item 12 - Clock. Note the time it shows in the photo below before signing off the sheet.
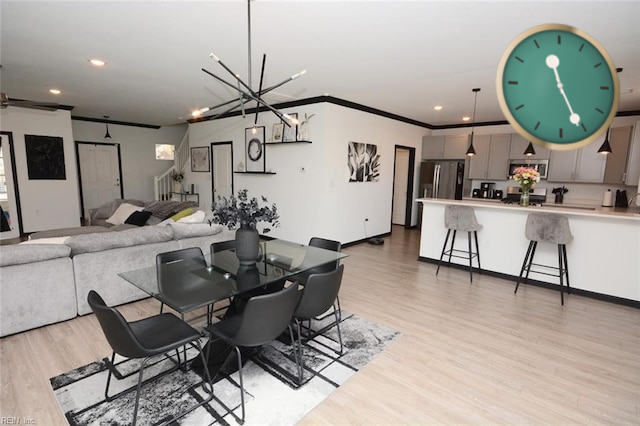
11:26
